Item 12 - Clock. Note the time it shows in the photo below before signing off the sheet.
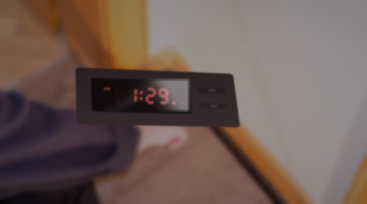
1:29
